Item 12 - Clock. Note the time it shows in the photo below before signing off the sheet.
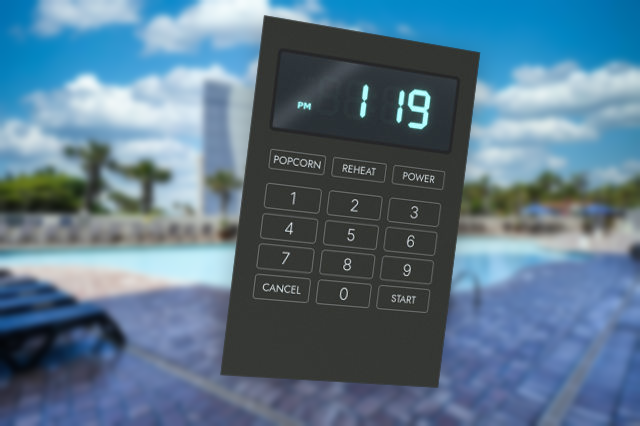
1:19
